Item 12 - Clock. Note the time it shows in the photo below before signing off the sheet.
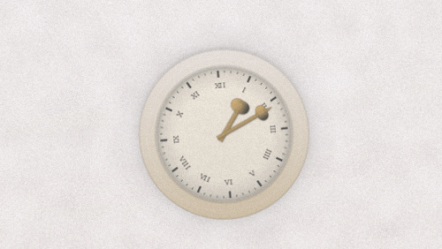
1:11
